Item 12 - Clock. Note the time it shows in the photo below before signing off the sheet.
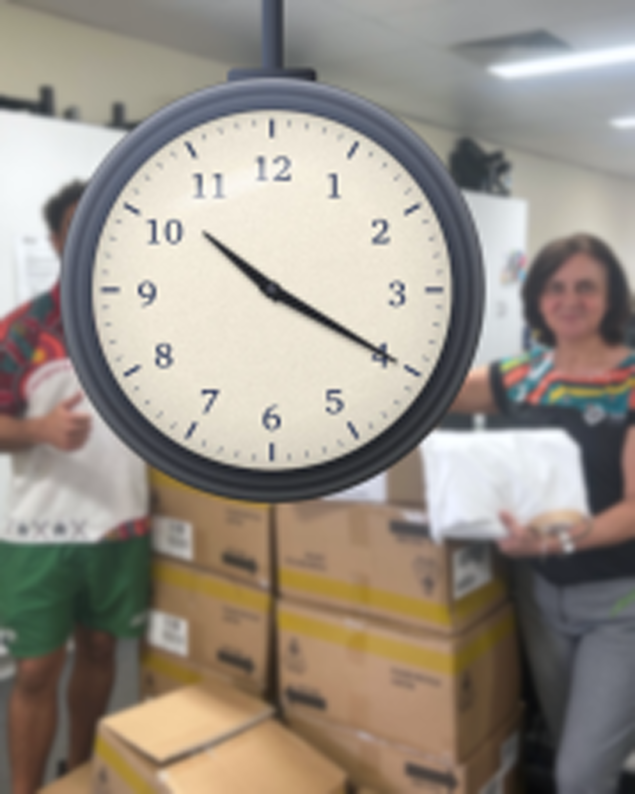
10:20
